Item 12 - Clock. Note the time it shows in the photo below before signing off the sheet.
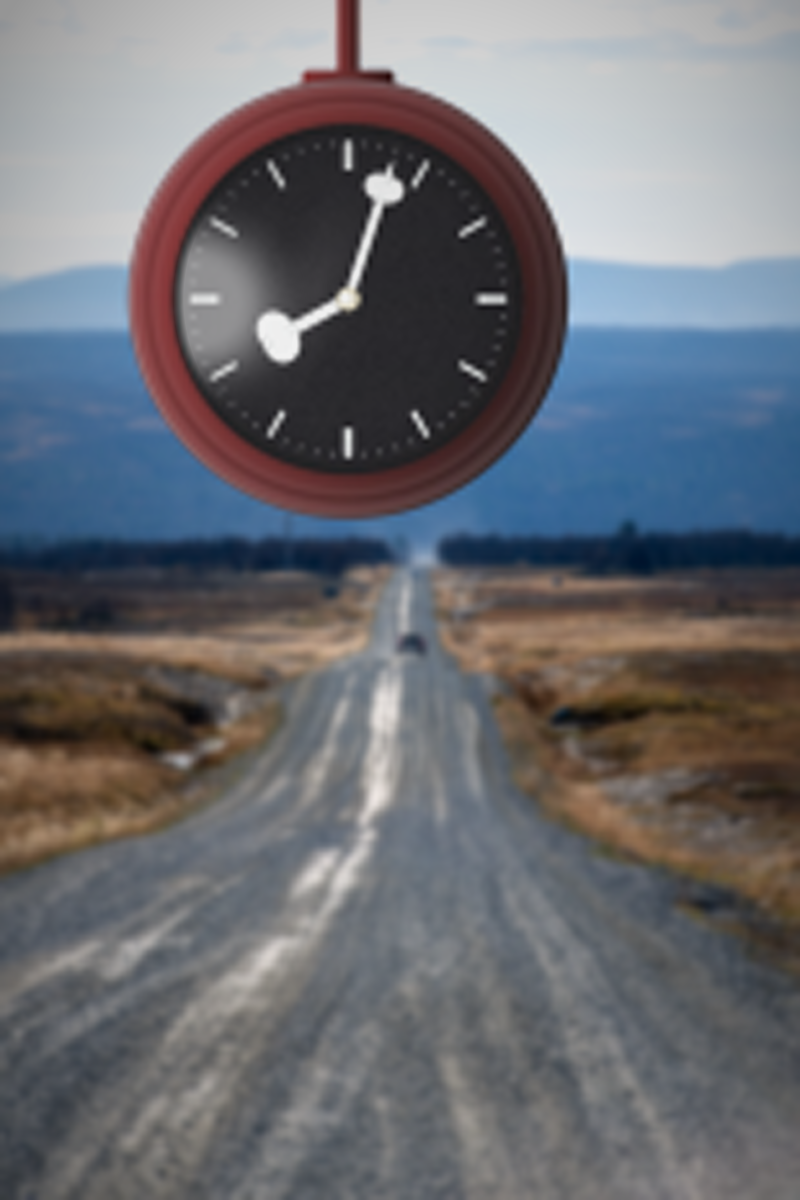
8:03
